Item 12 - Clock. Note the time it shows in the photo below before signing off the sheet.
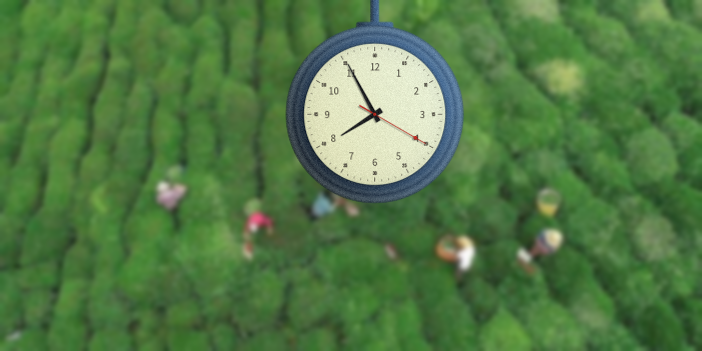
7:55:20
